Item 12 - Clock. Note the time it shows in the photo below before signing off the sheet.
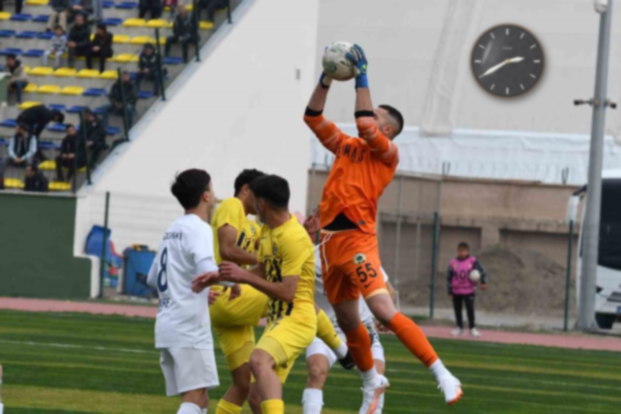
2:40
